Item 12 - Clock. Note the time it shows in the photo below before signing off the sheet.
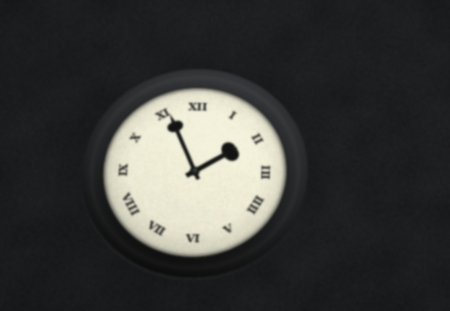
1:56
